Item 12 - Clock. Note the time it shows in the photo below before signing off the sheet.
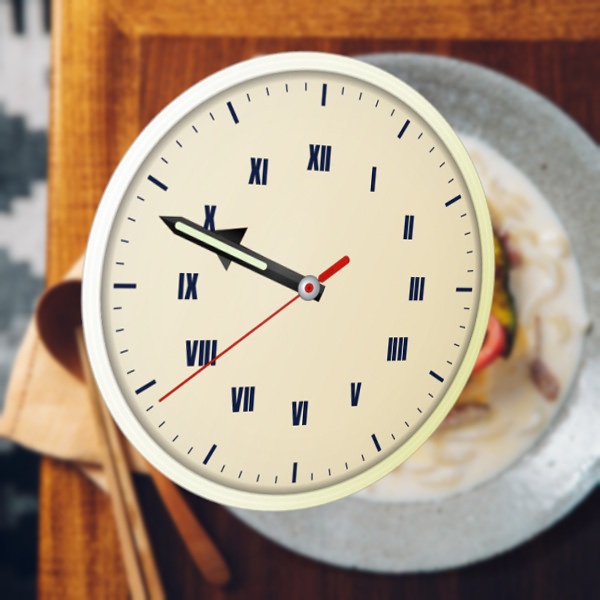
9:48:39
